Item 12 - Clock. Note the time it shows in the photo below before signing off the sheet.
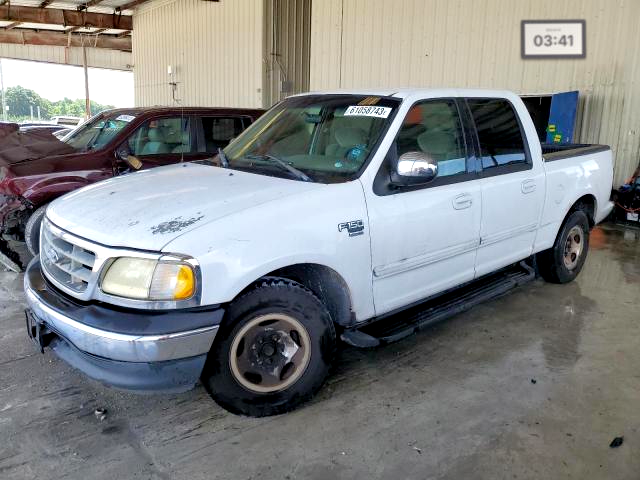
3:41
